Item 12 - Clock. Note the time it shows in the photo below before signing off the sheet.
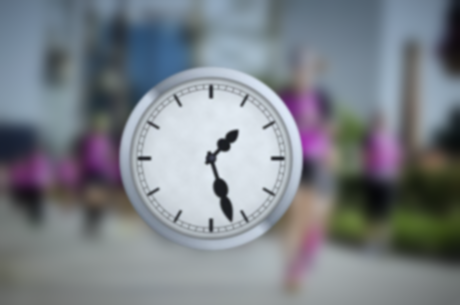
1:27
